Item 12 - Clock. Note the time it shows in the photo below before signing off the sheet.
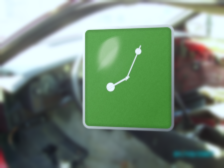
8:04
